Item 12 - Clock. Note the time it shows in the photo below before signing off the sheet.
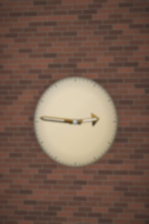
2:46
